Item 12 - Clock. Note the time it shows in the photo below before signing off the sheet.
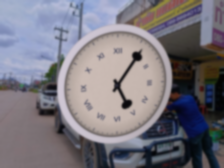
5:06
